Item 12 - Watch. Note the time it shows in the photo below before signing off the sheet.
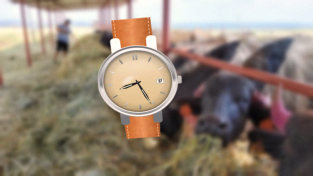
8:26
